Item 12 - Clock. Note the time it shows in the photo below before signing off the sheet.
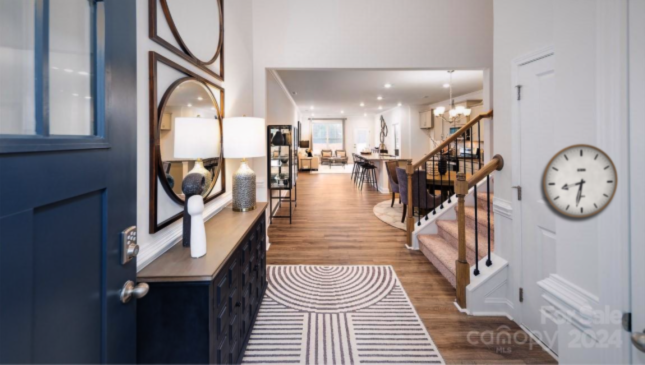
8:32
